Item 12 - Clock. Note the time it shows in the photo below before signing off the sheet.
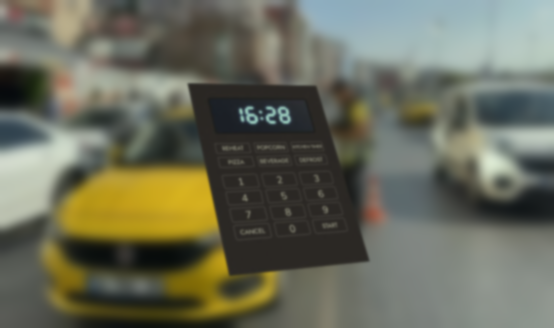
16:28
